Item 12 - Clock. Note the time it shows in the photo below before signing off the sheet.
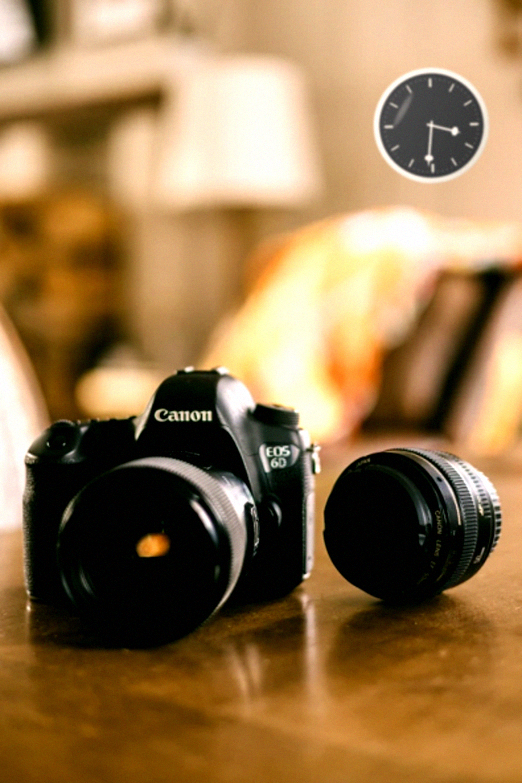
3:31
